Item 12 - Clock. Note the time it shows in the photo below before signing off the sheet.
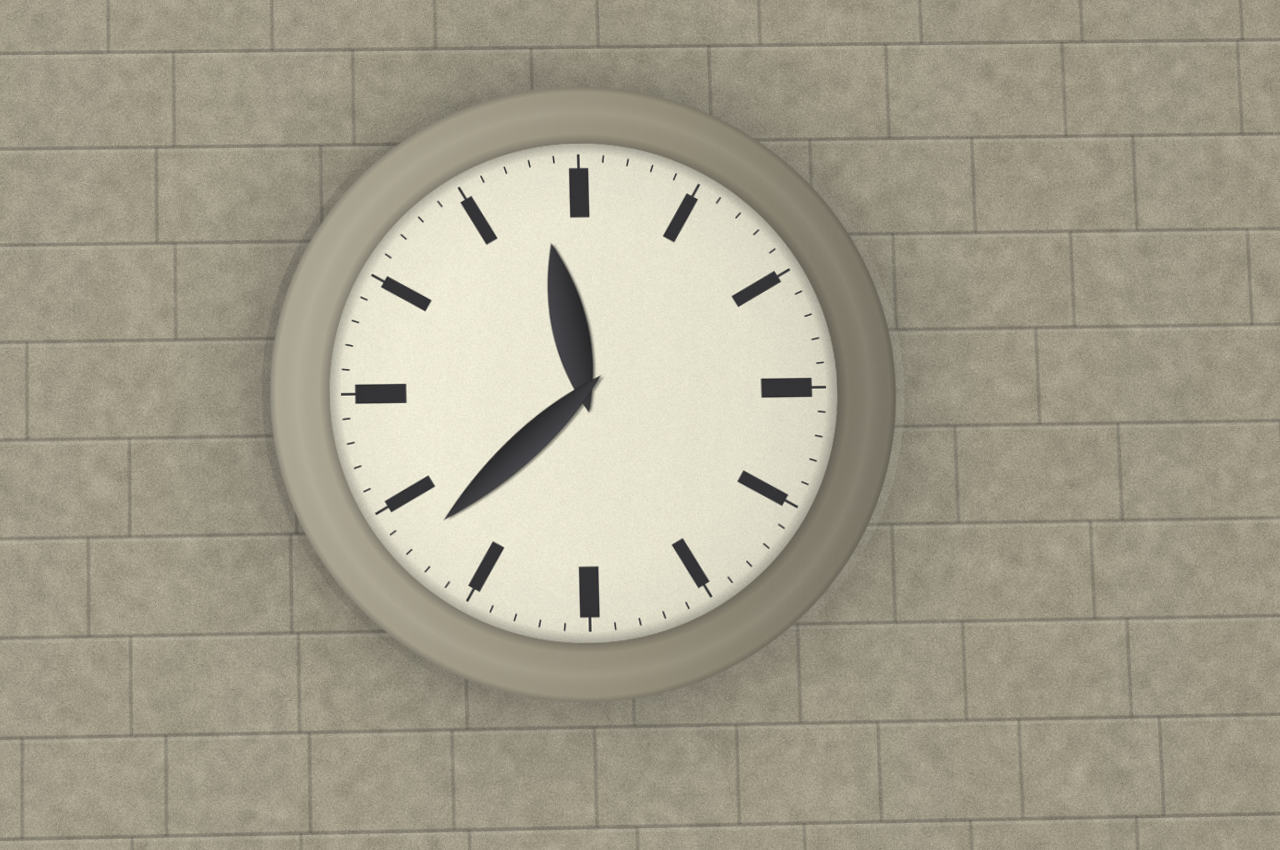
11:38
